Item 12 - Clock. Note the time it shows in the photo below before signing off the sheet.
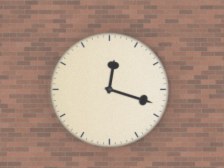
12:18
